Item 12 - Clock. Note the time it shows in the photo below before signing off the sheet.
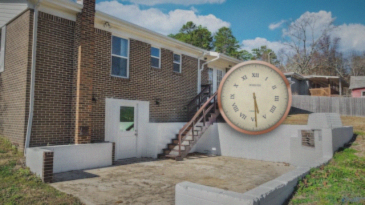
5:29
